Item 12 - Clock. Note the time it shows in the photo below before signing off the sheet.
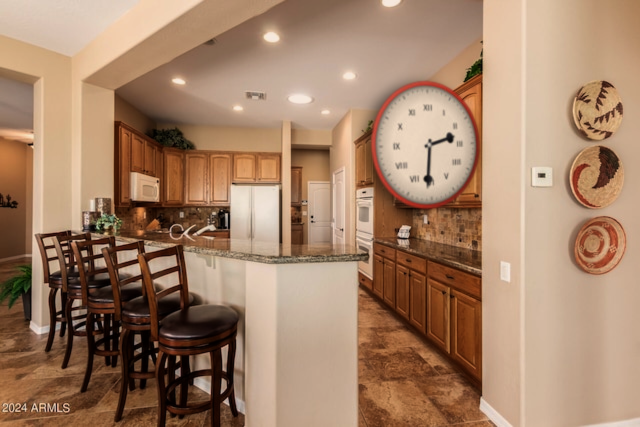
2:31
